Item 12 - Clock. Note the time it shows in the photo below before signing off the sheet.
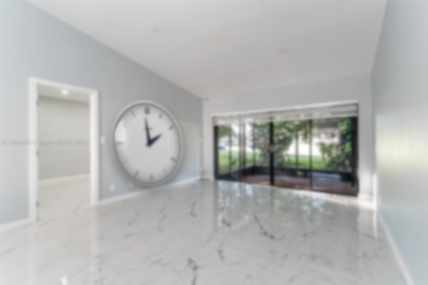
1:59
